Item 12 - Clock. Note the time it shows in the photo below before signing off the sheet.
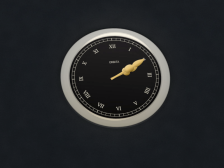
2:10
